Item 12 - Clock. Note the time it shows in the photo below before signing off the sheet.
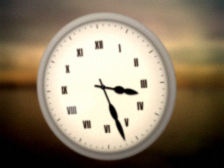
3:27
